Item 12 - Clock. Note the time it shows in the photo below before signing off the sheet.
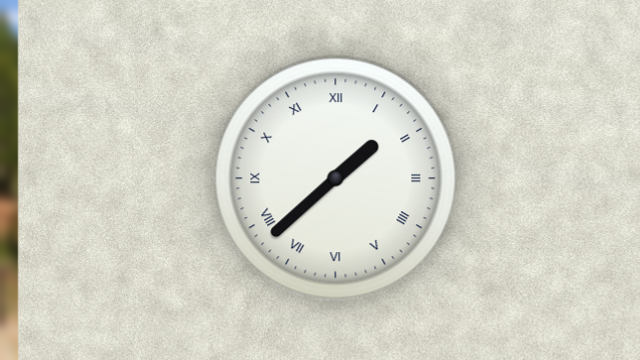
1:38
